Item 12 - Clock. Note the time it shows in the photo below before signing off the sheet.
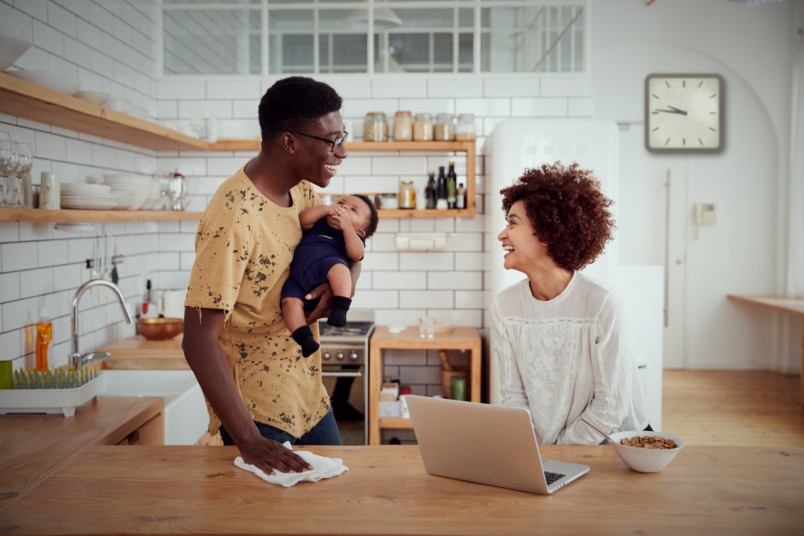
9:46
